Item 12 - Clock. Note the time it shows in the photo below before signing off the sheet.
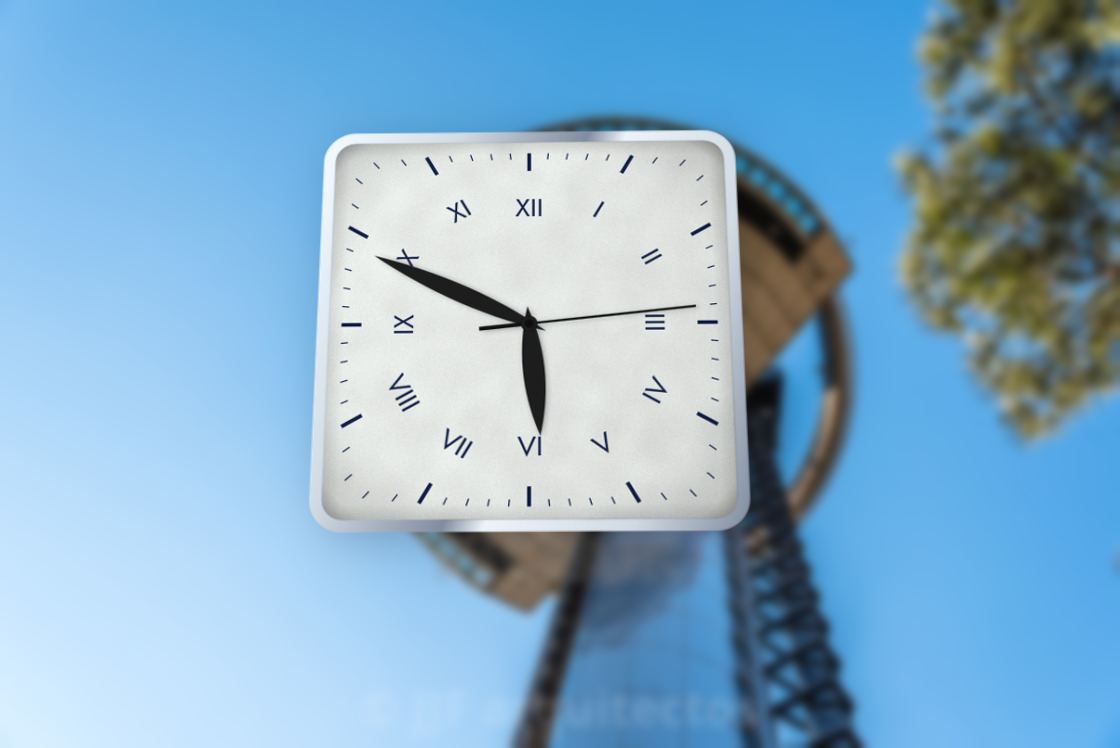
5:49:14
